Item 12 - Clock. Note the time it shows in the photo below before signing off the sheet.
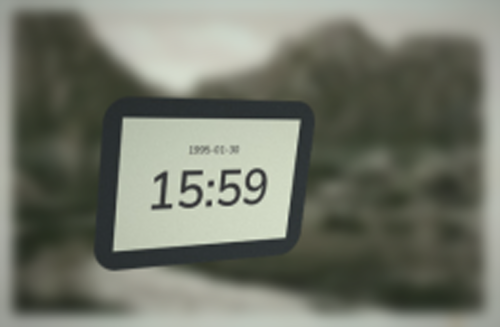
15:59
